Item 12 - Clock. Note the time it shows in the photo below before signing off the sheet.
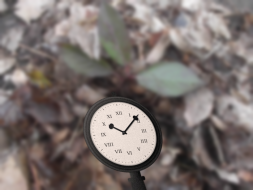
10:08
